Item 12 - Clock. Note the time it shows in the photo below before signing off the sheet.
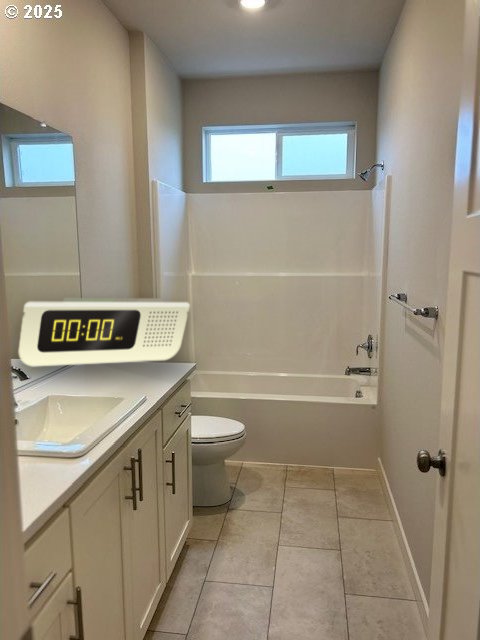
0:00
